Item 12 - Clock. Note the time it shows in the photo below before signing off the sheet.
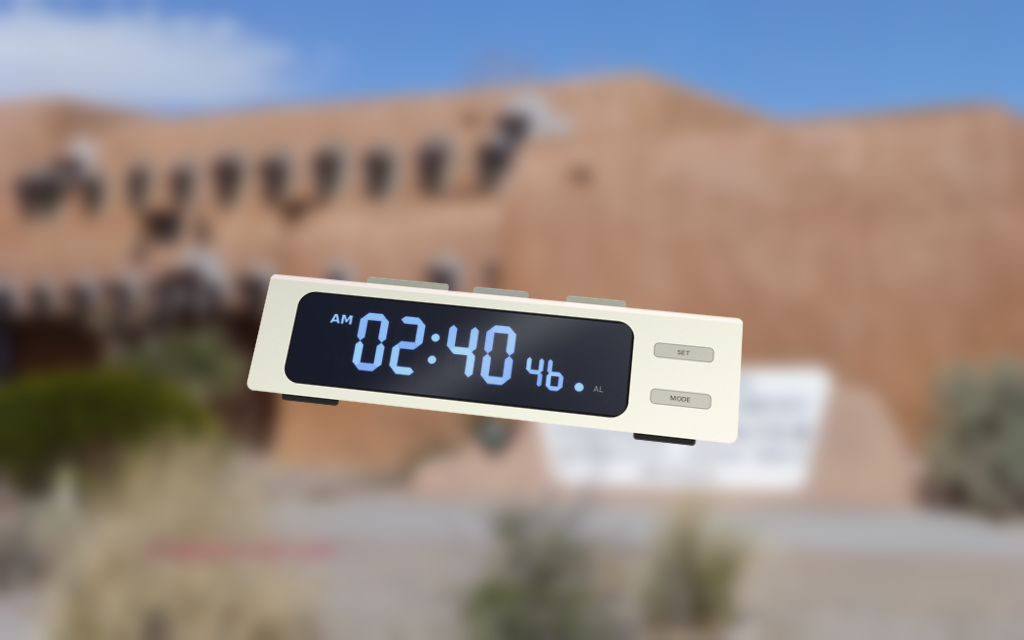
2:40:46
